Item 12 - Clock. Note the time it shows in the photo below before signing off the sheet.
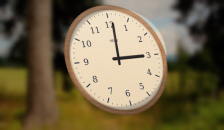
3:01
